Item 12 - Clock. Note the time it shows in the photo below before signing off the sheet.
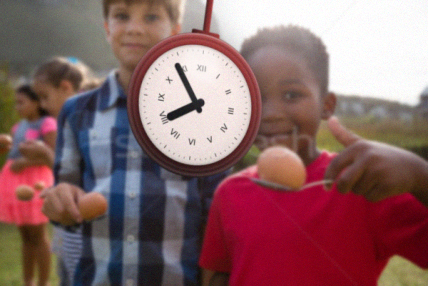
7:54
